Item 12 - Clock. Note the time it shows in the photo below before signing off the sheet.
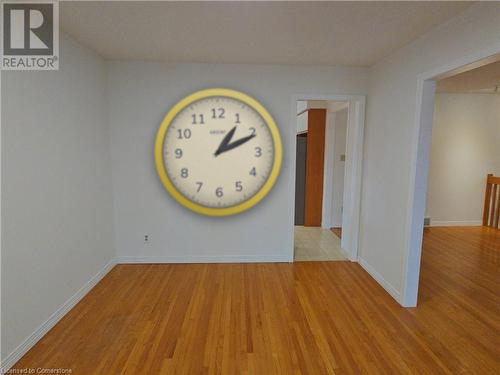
1:11
